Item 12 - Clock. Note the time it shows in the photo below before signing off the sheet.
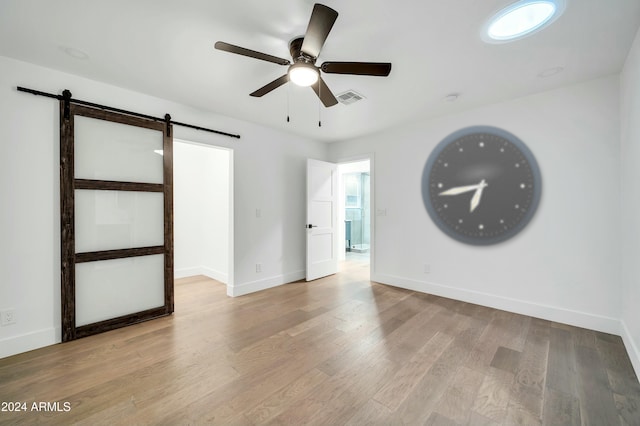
6:43
